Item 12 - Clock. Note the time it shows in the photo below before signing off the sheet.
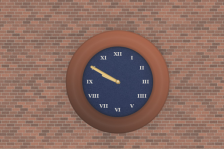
9:50
